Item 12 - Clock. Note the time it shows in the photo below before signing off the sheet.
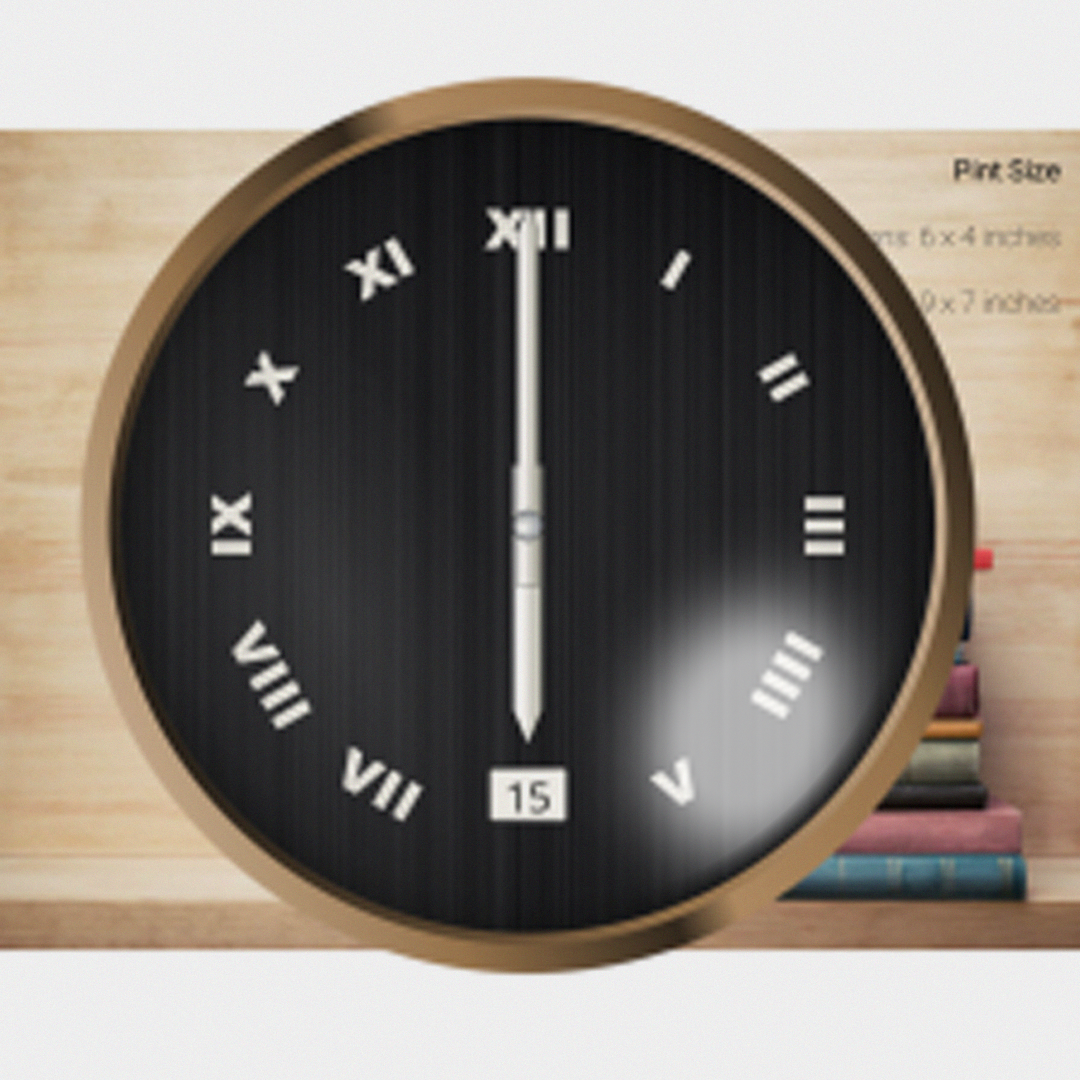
6:00
